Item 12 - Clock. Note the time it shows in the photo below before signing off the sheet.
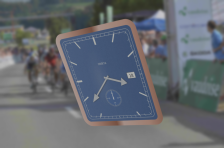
3:38
